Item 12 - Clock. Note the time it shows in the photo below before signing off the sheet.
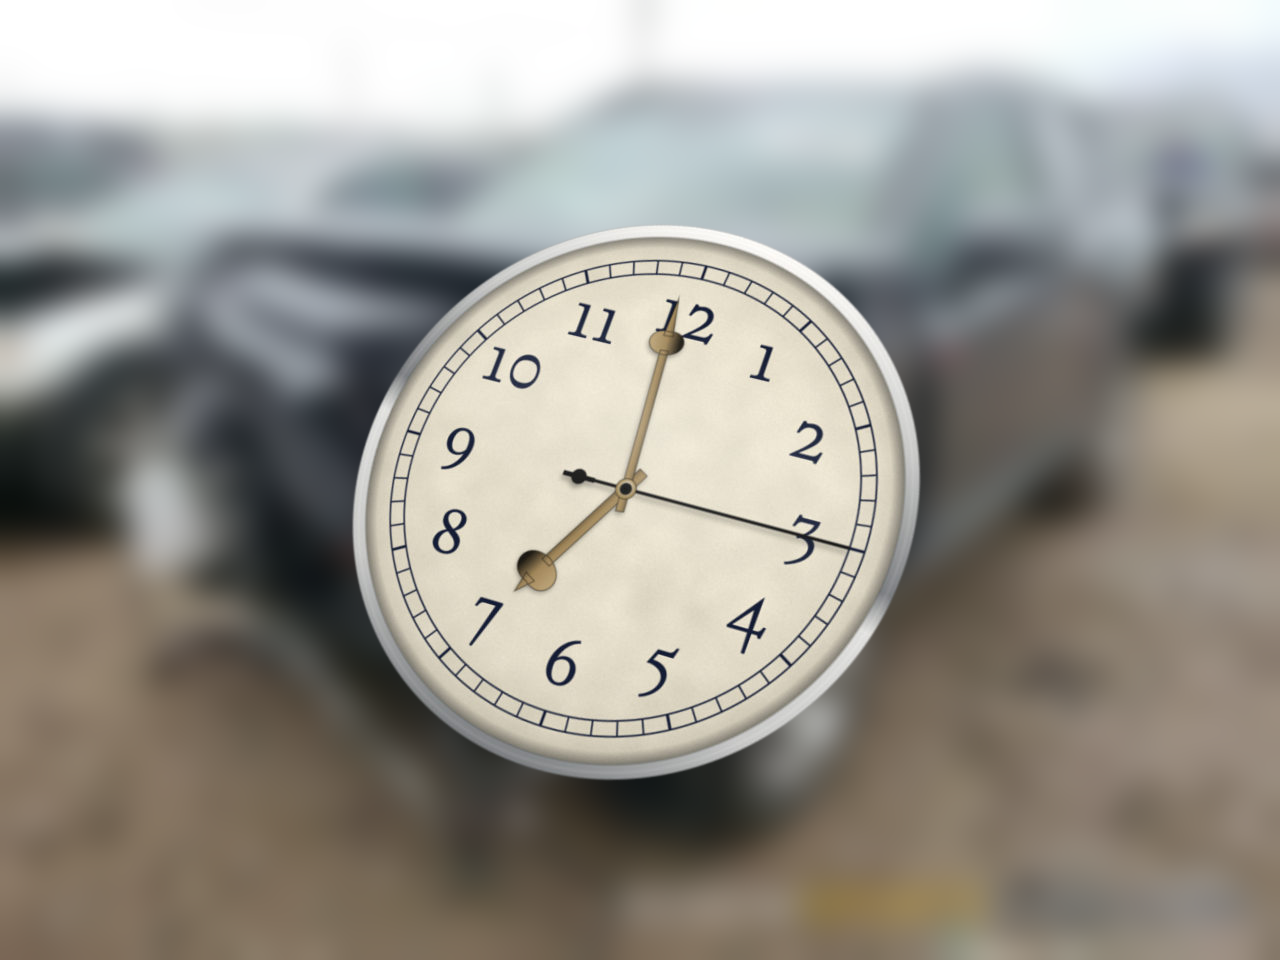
6:59:15
